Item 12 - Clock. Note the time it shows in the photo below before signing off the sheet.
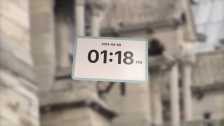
1:18
